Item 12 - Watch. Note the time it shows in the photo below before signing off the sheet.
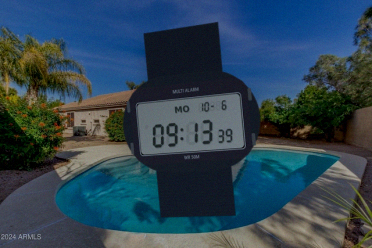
9:13:39
